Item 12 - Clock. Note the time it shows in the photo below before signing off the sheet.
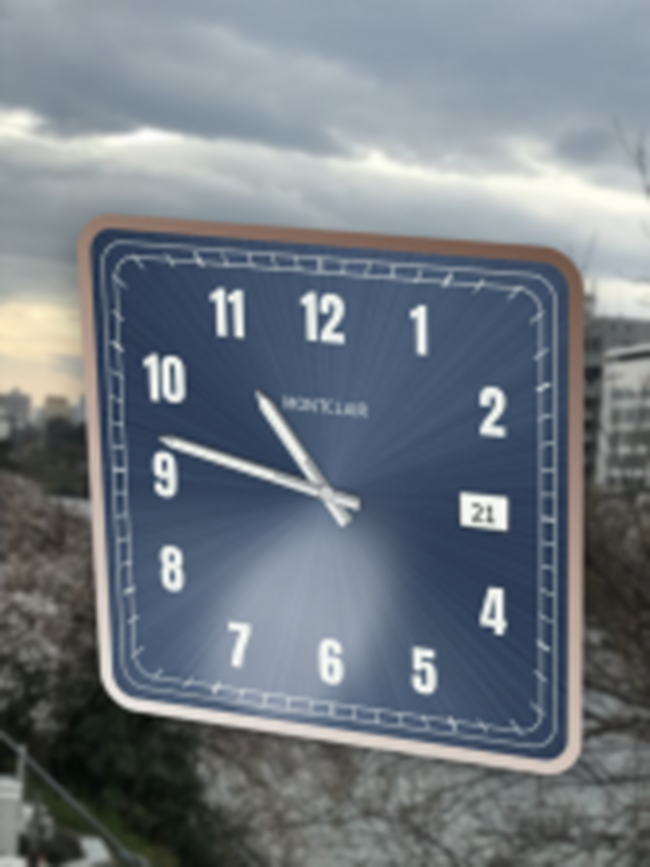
10:47
